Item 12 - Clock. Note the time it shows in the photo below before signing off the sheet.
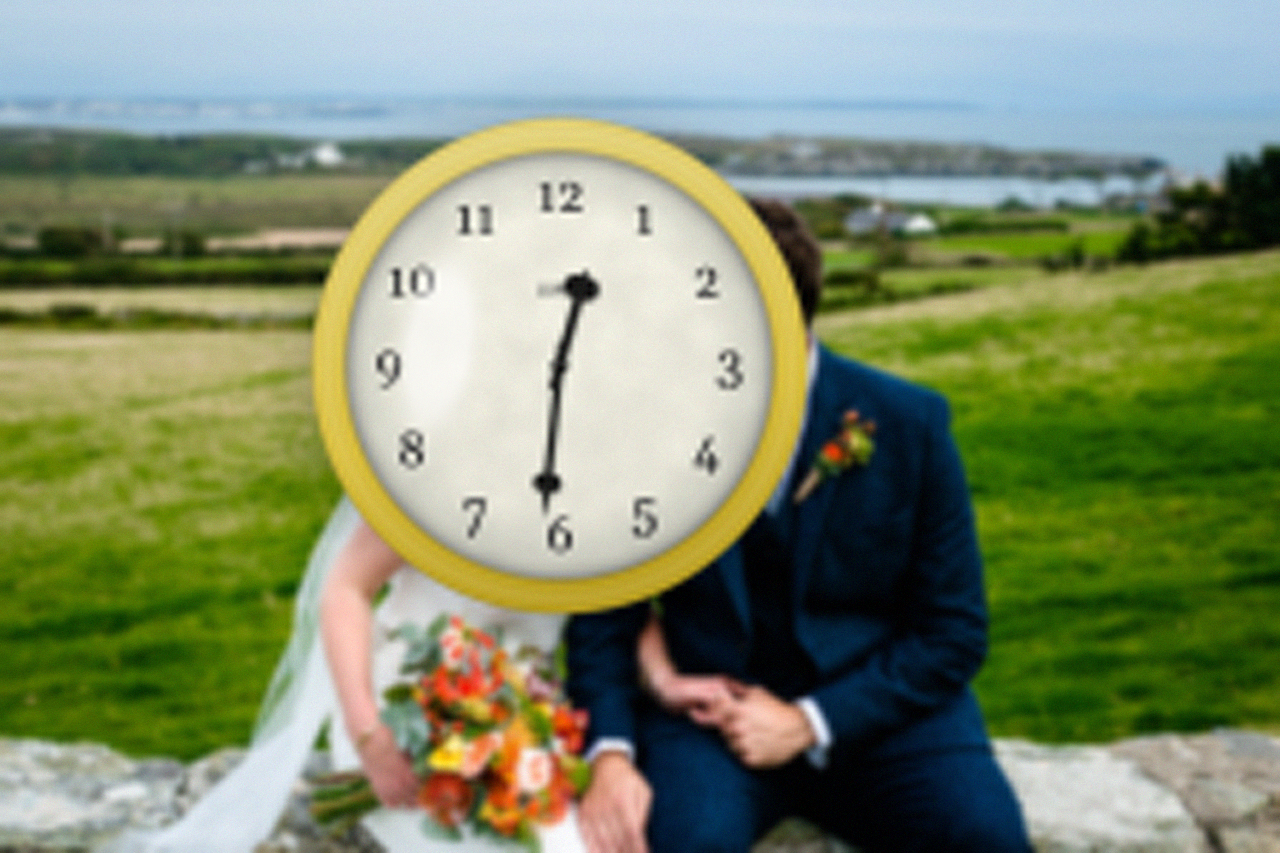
12:31
